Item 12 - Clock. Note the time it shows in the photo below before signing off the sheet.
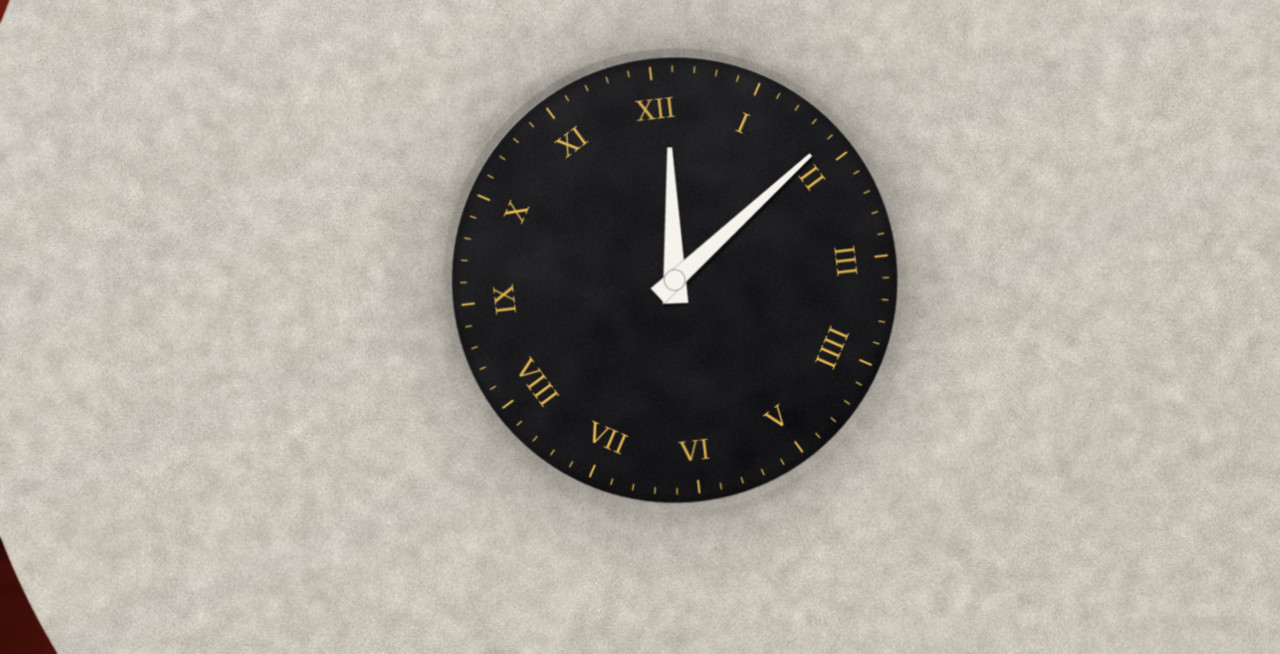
12:09
